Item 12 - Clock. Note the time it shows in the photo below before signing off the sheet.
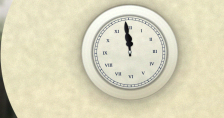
11:59
